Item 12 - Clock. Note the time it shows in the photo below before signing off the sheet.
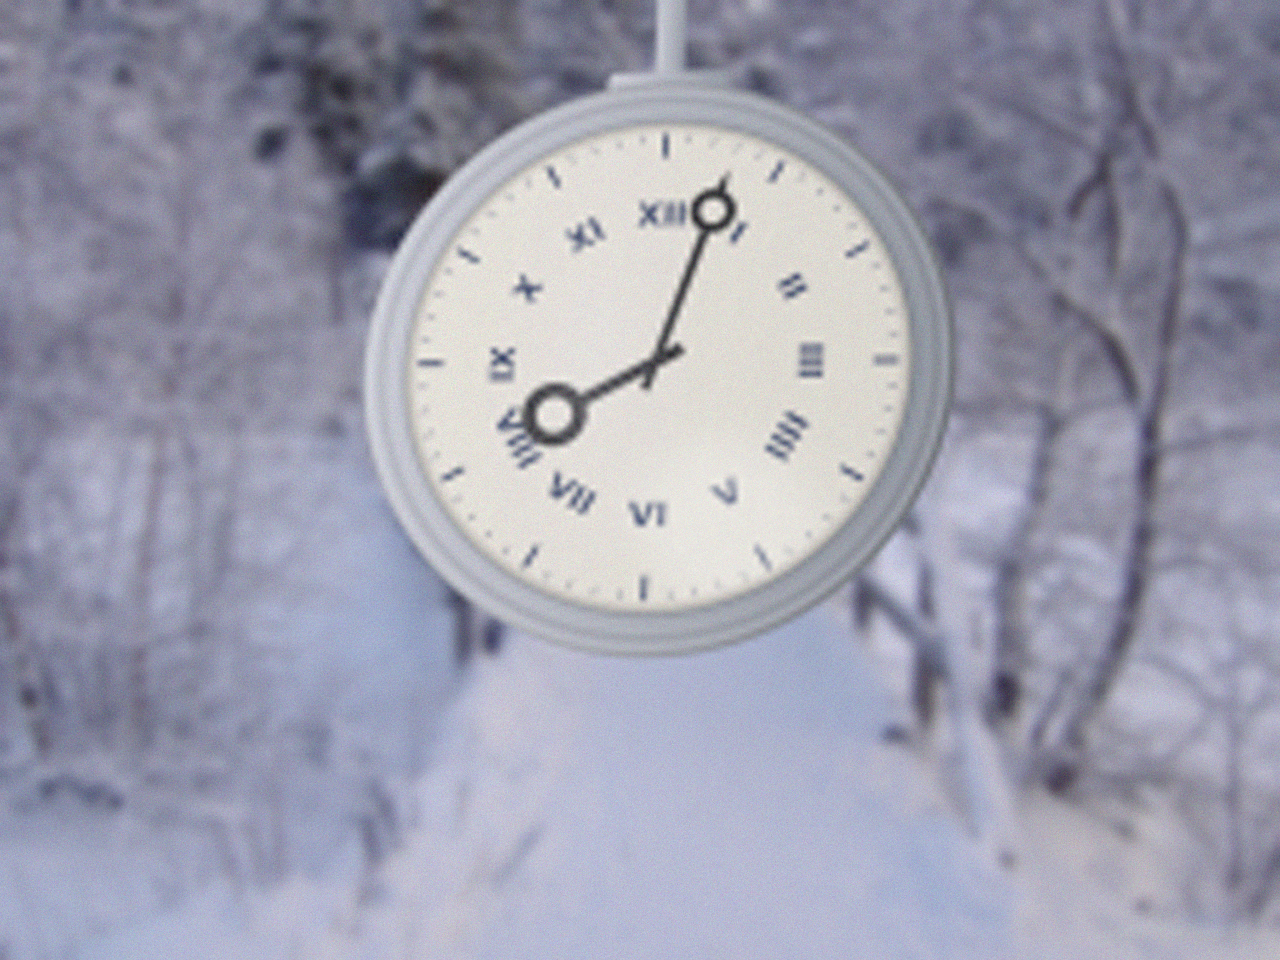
8:03
